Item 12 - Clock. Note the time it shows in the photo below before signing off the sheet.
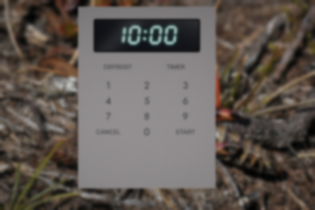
10:00
